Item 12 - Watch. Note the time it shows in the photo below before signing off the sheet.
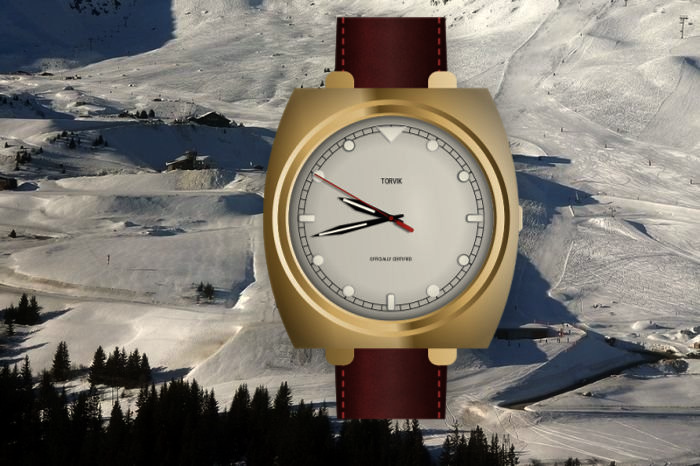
9:42:50
